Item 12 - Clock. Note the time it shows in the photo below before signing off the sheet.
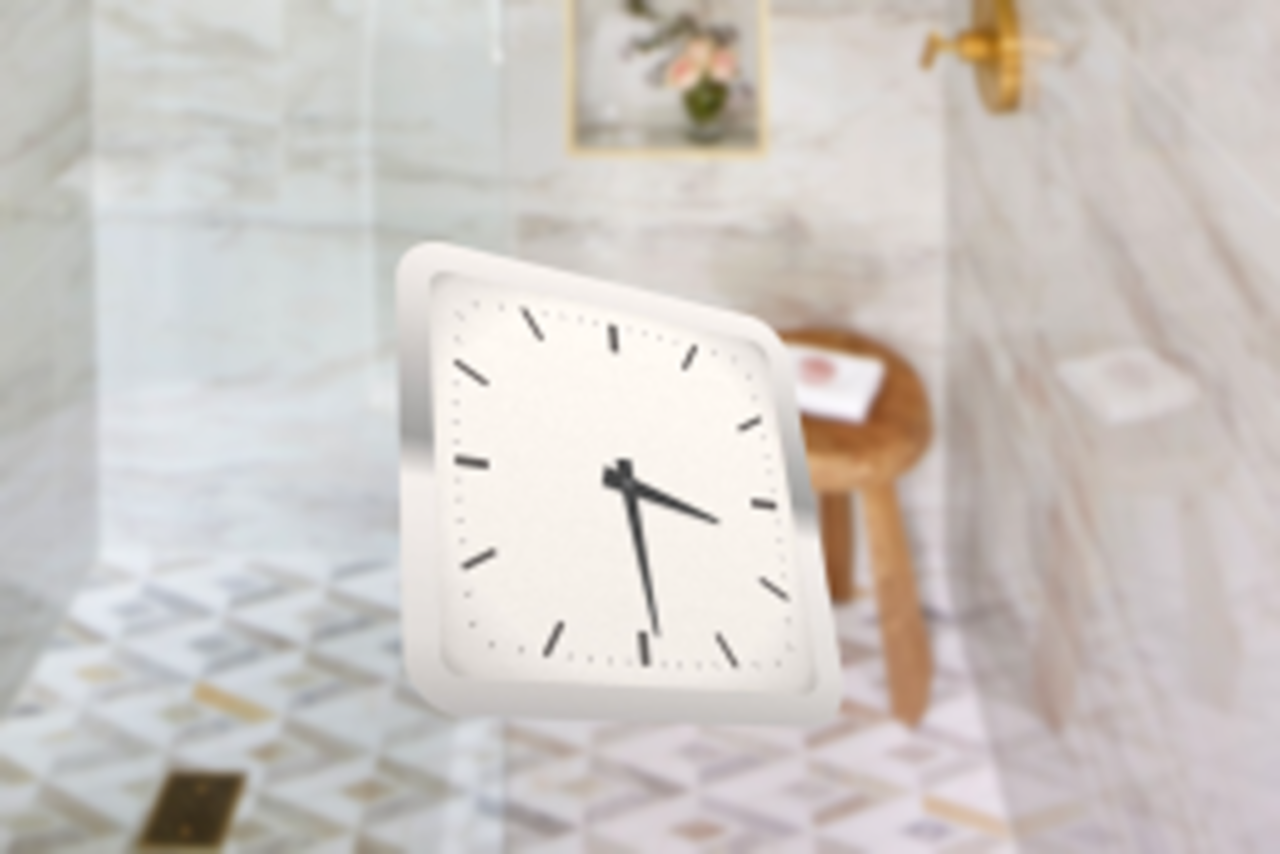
3:29
